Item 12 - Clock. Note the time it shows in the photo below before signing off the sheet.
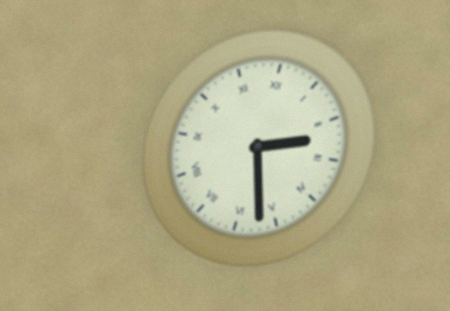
2:27
